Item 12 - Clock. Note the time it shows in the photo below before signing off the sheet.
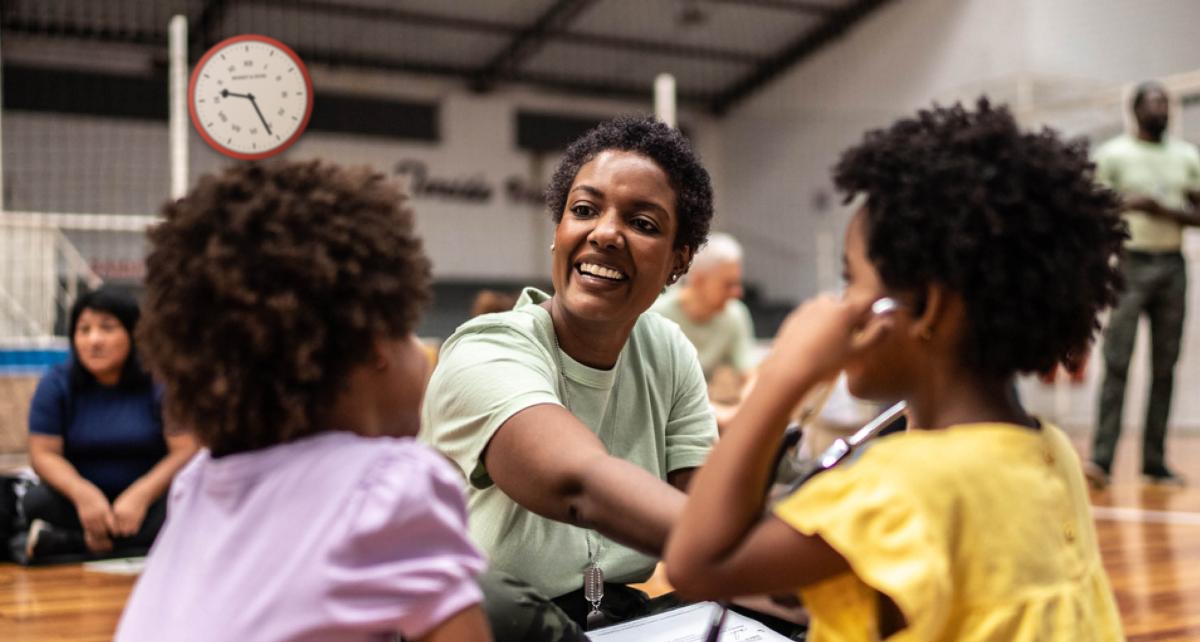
9:26
